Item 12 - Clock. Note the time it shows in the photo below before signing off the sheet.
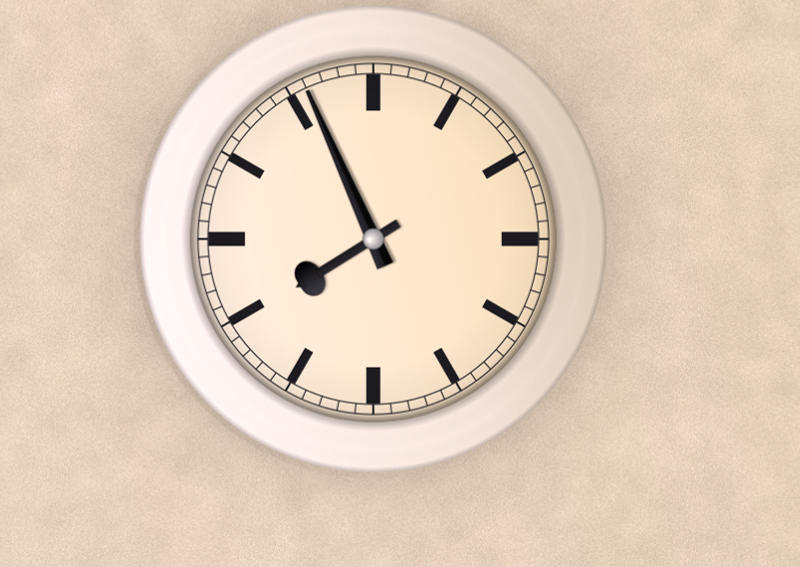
7:56
